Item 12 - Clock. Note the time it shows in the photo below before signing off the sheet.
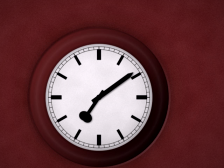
7:09
